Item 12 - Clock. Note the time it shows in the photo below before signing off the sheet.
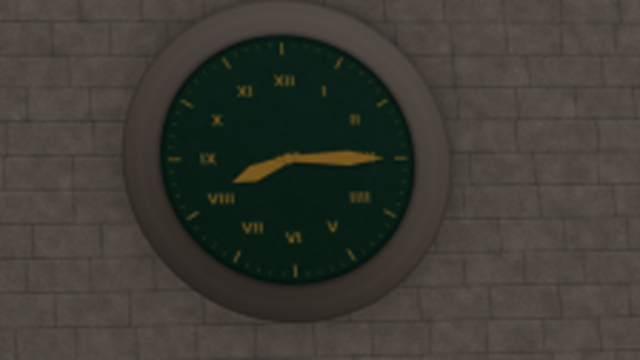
8:15
